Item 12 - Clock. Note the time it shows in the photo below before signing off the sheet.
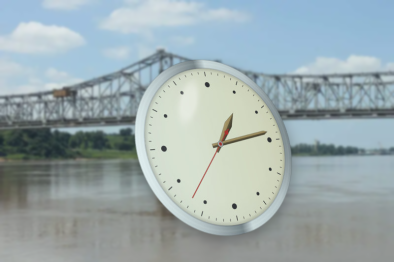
1:13:37
